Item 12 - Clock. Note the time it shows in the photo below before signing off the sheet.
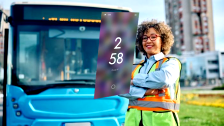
2:58
